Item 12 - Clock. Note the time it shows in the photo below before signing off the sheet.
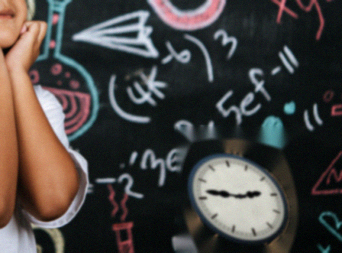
2:47
